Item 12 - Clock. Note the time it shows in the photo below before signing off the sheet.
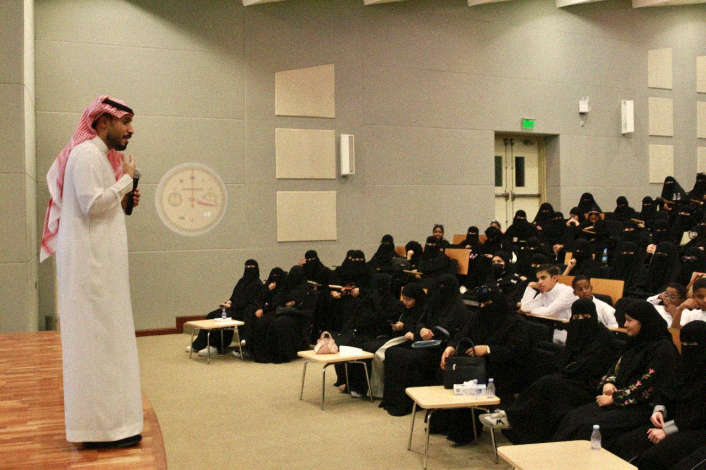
3:17
